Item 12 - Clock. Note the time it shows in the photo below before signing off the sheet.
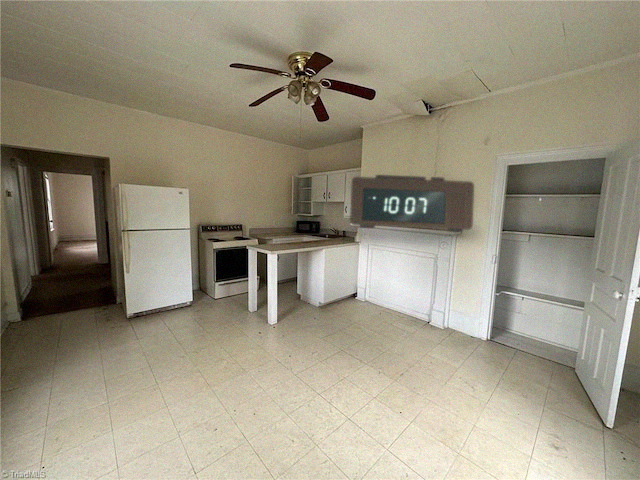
10:07
